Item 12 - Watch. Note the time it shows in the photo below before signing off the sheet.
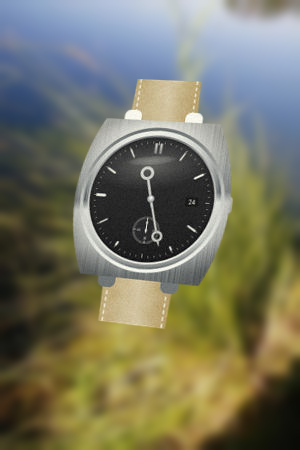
11:27
